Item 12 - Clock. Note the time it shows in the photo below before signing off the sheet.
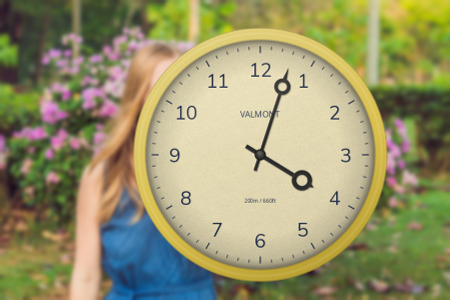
4:03
